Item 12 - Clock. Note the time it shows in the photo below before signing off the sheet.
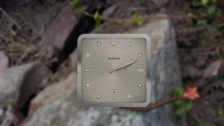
2:11
